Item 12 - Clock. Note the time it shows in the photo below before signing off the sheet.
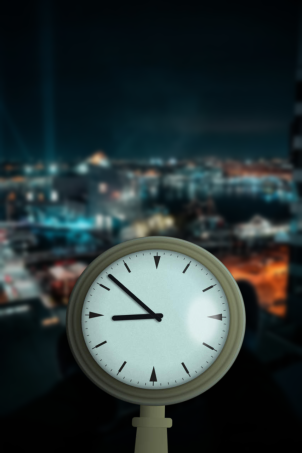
8:52
